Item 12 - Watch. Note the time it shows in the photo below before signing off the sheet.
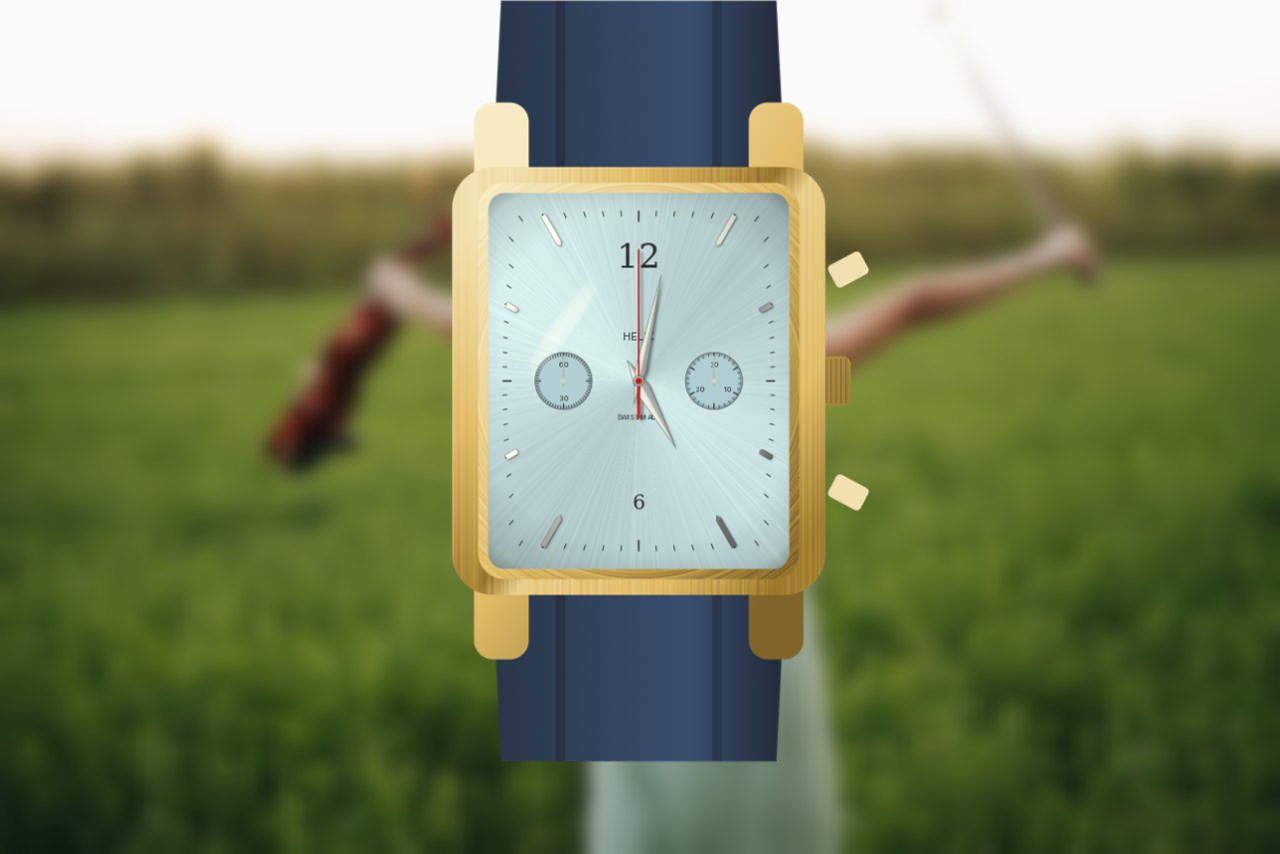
5:02
